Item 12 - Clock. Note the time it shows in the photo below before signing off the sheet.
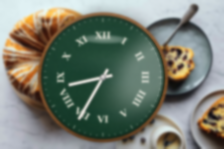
8:35
